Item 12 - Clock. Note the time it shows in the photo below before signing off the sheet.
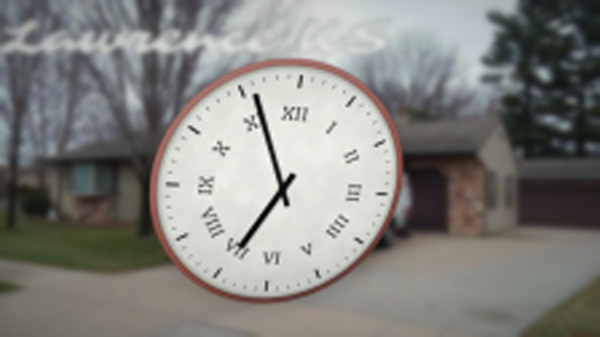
6:56
